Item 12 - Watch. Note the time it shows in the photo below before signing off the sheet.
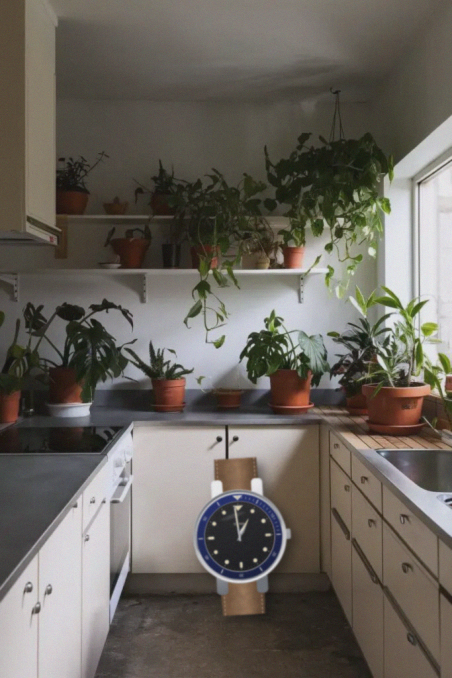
12:59
